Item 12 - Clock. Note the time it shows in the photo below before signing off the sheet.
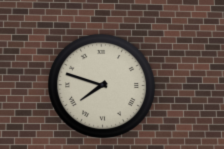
7:48
